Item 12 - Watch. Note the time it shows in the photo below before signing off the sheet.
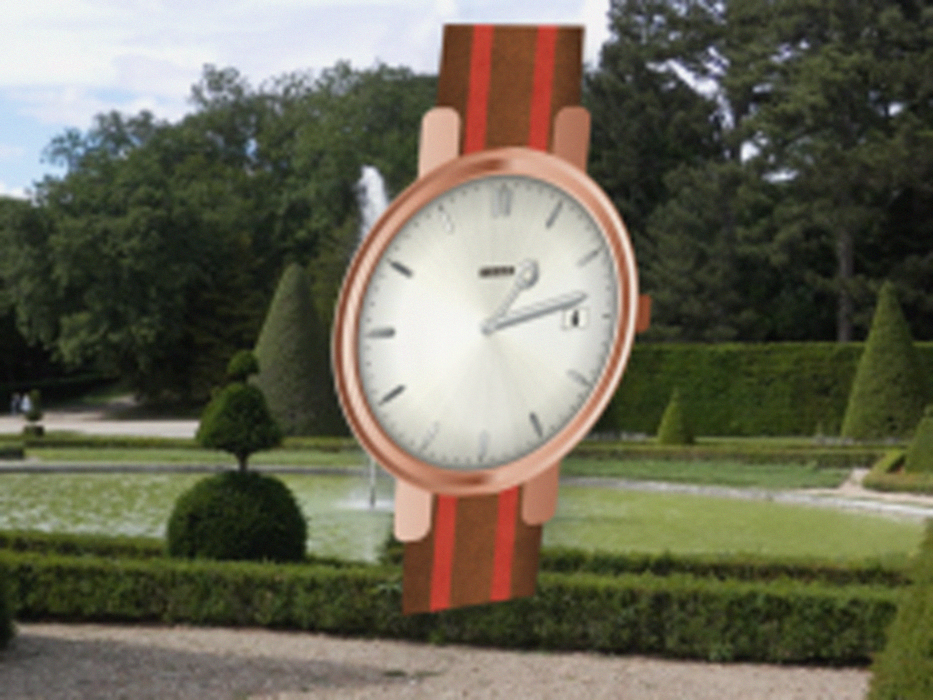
1:13
